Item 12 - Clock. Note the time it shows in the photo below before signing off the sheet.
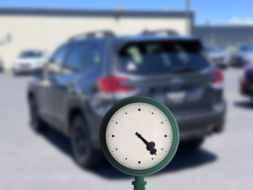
4:23
